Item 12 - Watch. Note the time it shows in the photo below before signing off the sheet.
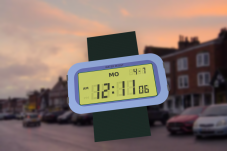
12:11:06
